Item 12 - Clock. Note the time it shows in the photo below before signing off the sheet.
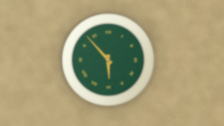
5:53
